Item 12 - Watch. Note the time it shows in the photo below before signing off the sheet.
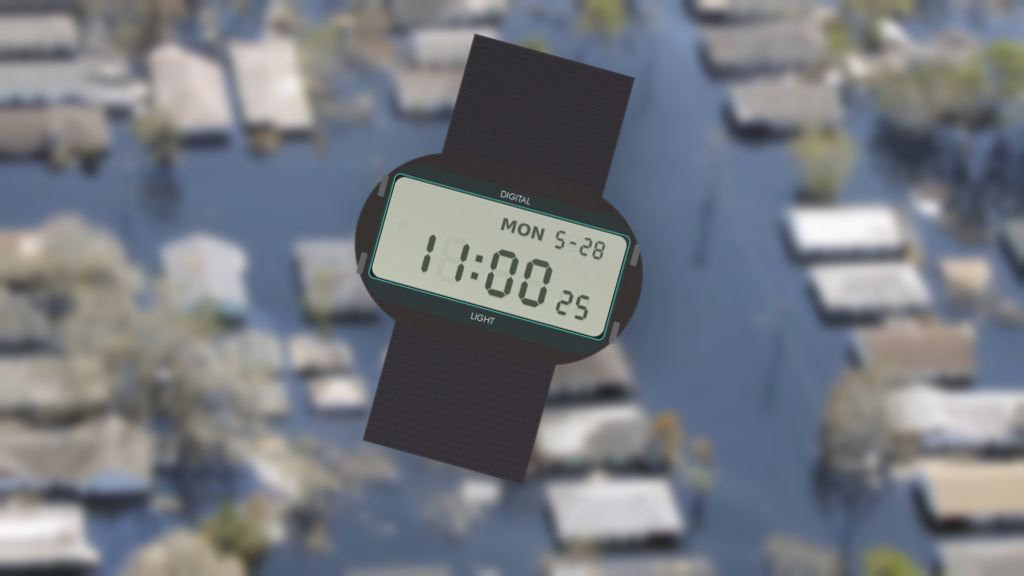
11:00:25
